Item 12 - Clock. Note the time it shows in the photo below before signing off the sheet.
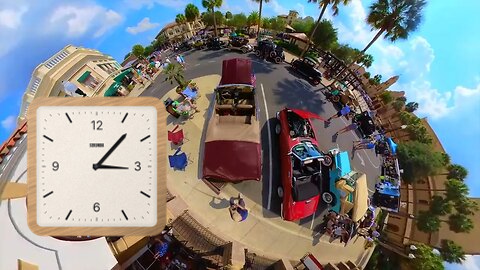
3:07
